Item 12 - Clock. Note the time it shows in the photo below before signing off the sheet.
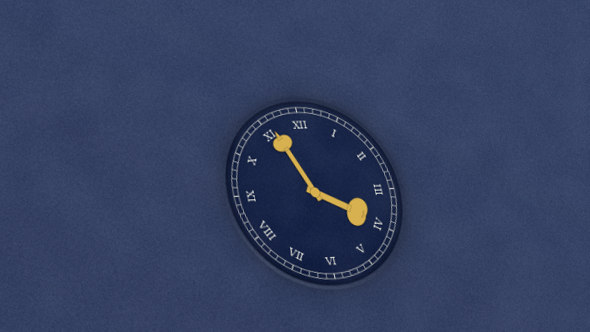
3:56
